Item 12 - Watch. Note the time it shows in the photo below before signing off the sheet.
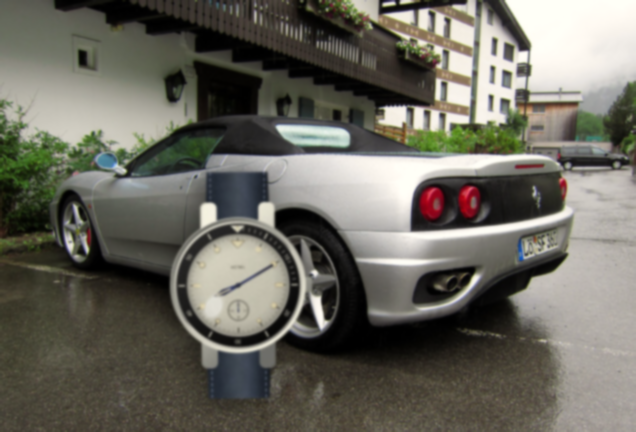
8:10
